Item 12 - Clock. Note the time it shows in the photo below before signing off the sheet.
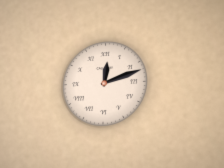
12:12
